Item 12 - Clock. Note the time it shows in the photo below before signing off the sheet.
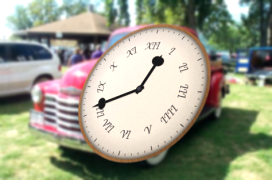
12:41
